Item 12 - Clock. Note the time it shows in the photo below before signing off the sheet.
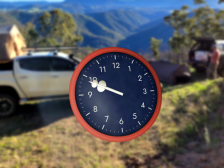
9:49
